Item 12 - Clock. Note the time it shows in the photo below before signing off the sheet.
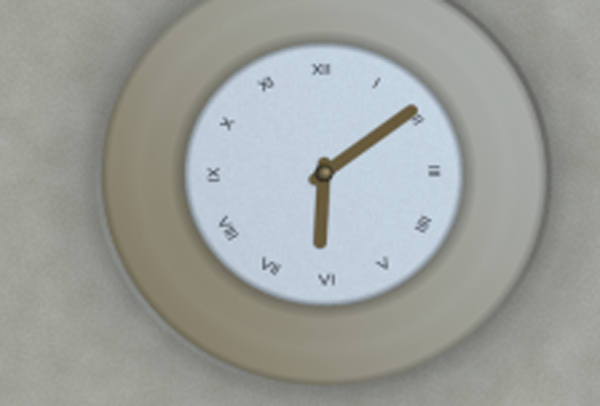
6:09
